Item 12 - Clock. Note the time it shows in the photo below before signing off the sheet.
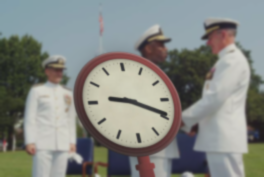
9:19
